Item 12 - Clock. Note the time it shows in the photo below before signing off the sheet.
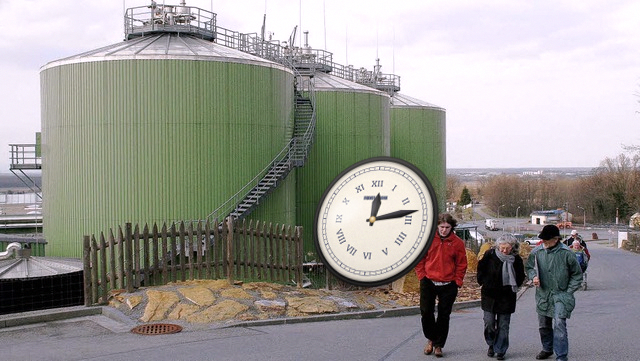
12:13
